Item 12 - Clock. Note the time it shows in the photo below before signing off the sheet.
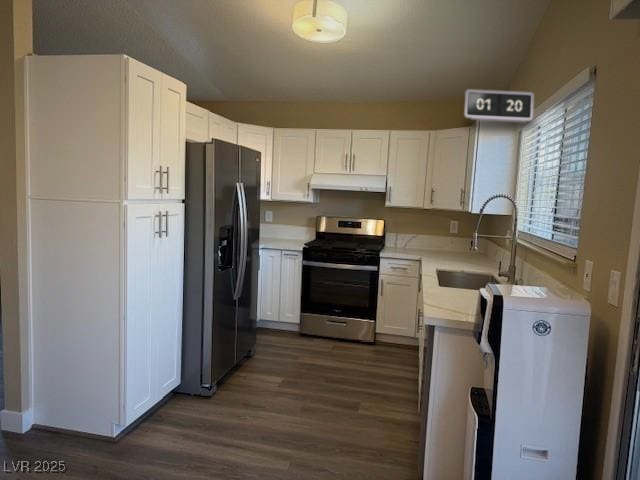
1:20
